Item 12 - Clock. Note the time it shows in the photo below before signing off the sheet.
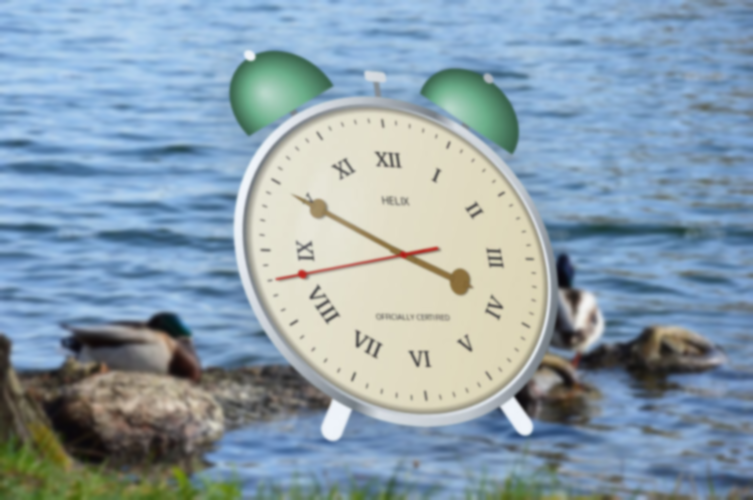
3:49:43
